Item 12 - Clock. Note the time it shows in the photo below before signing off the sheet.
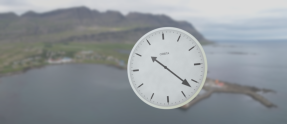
10:22
